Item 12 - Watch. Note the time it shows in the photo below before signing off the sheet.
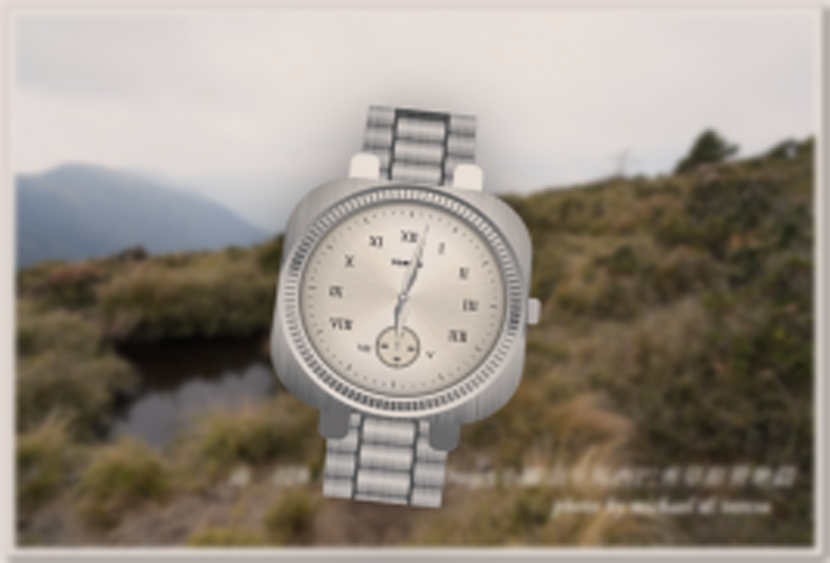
6:02
